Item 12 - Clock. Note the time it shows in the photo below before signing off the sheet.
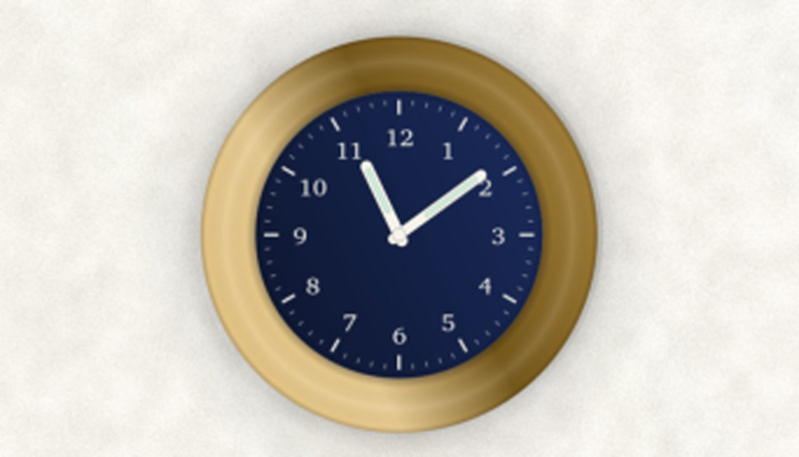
11:09
